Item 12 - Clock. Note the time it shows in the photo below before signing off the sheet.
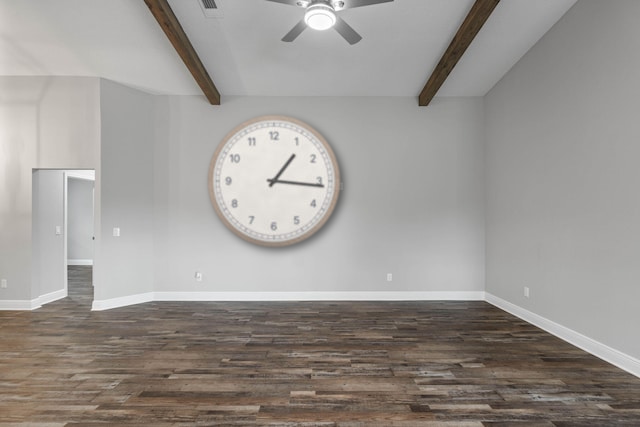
1:16
